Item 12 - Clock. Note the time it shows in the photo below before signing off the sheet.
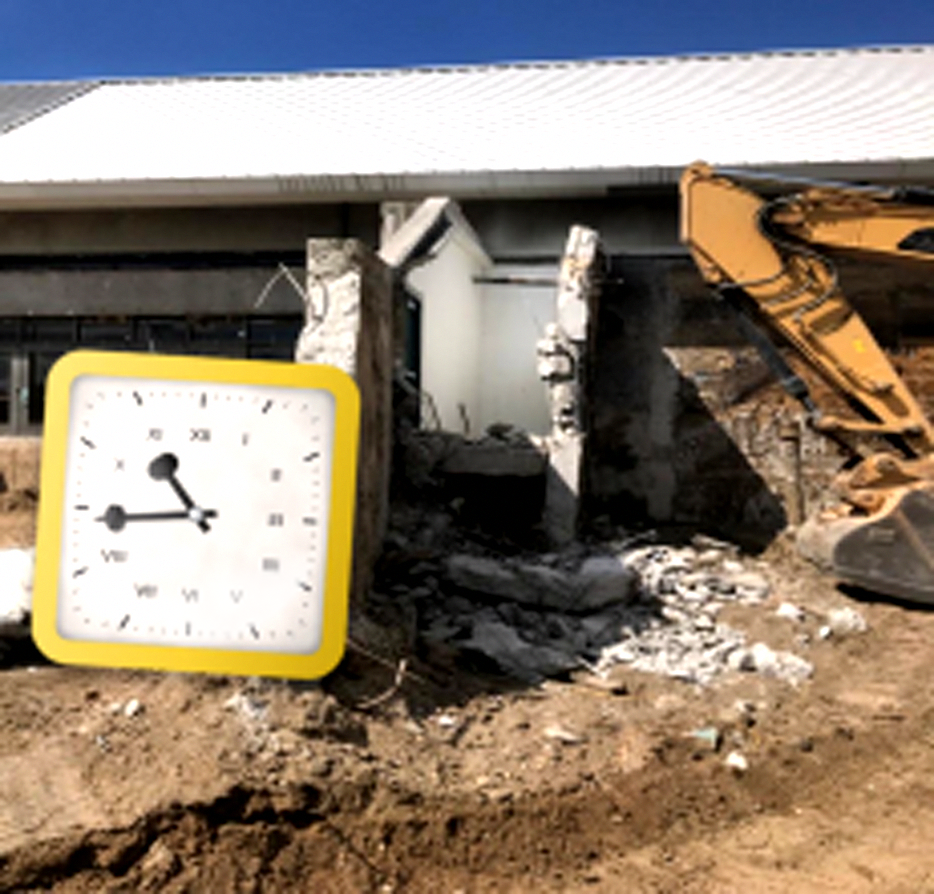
10:44
